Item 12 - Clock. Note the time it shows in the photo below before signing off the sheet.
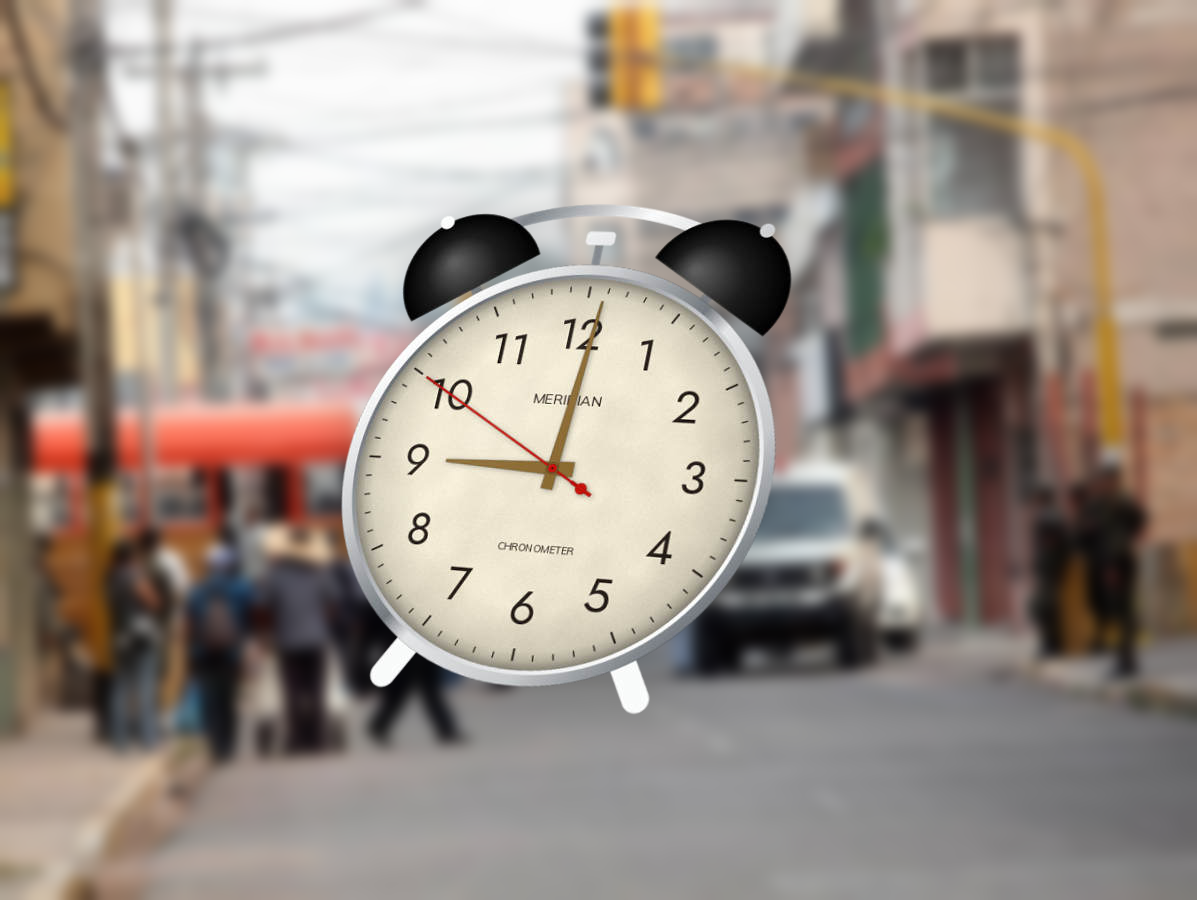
9:00:50
